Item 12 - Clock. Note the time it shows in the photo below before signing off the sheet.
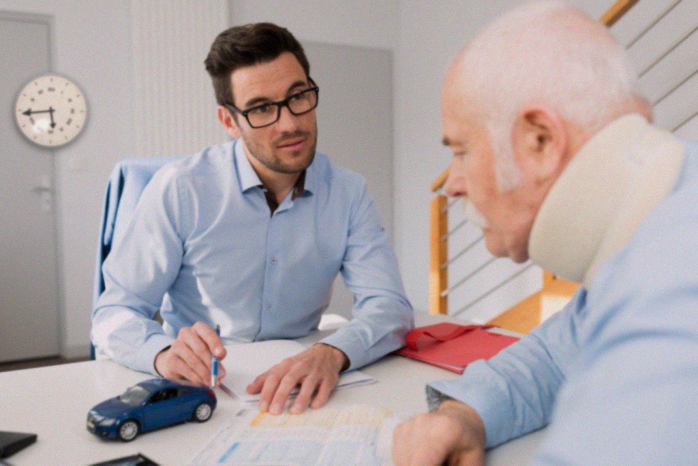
5:44
